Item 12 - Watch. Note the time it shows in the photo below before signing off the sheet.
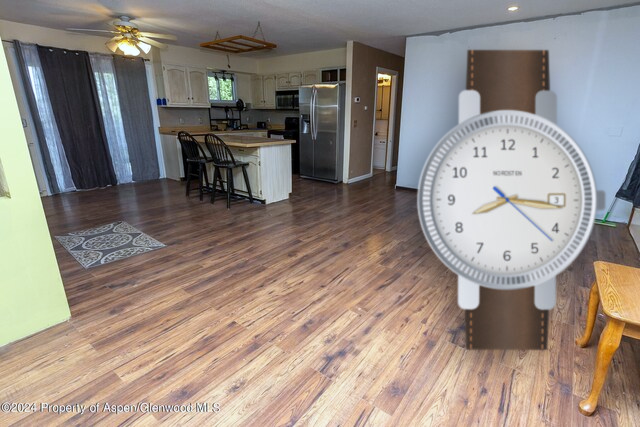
8:16:22
